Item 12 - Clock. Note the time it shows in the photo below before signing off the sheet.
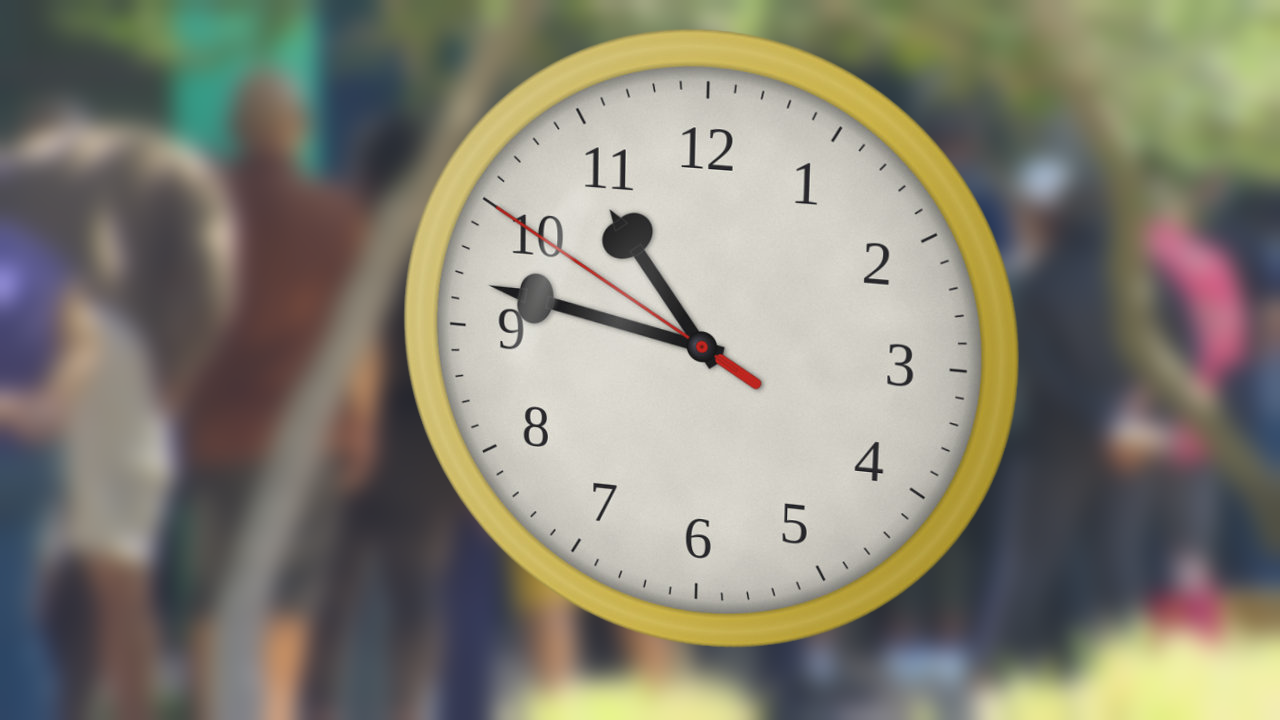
10:46:50
